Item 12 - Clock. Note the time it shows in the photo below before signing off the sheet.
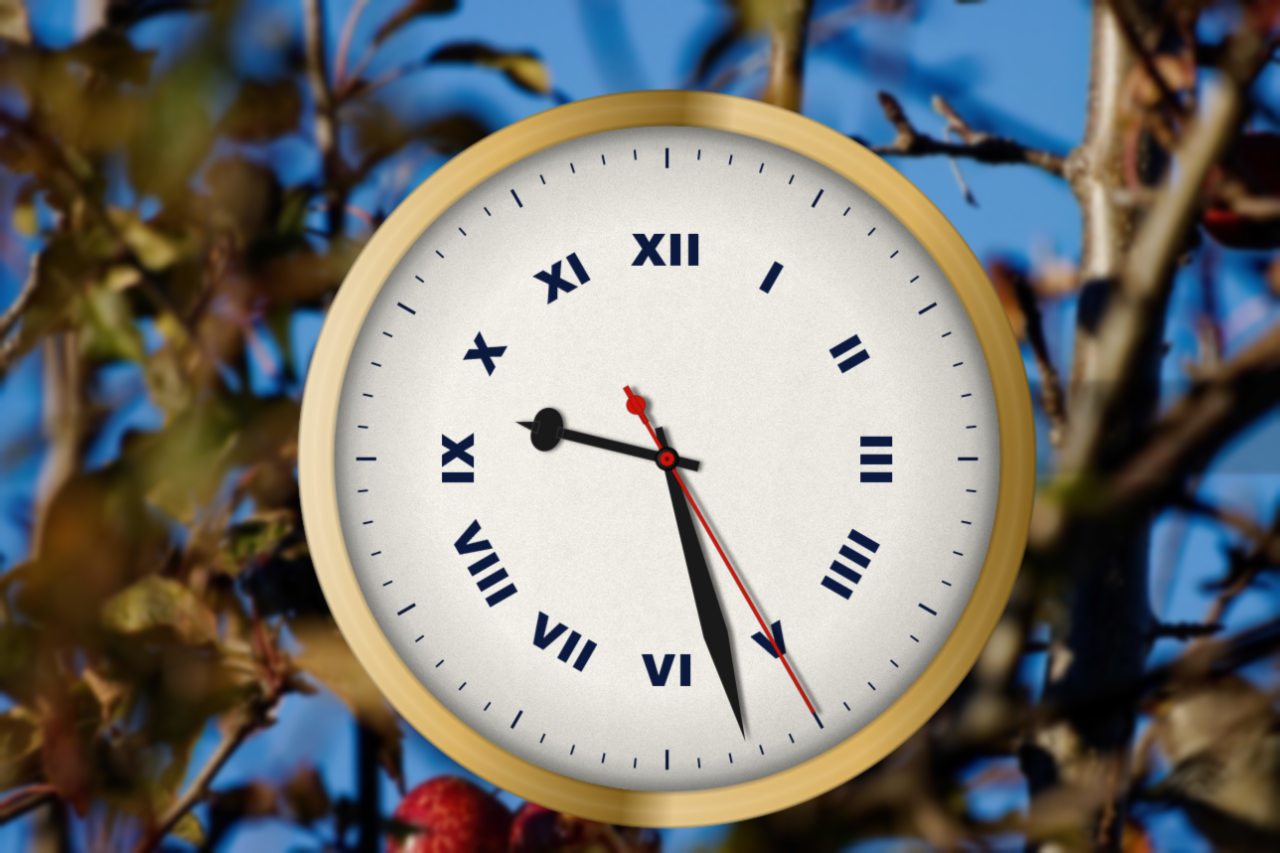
9:27:25
